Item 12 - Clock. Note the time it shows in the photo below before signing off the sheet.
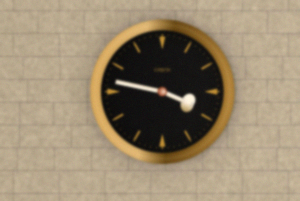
3:47
